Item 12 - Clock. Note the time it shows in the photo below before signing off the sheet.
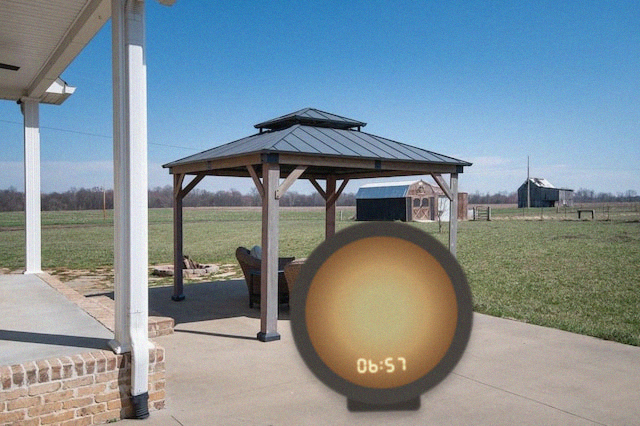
6:57
